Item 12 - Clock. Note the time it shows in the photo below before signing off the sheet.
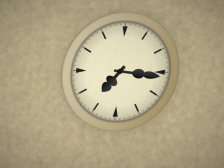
7:16
